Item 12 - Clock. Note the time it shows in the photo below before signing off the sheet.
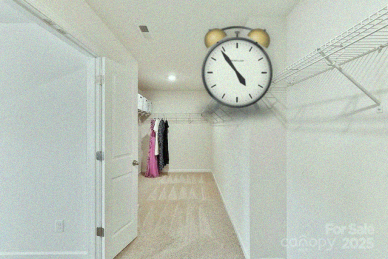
4:54
